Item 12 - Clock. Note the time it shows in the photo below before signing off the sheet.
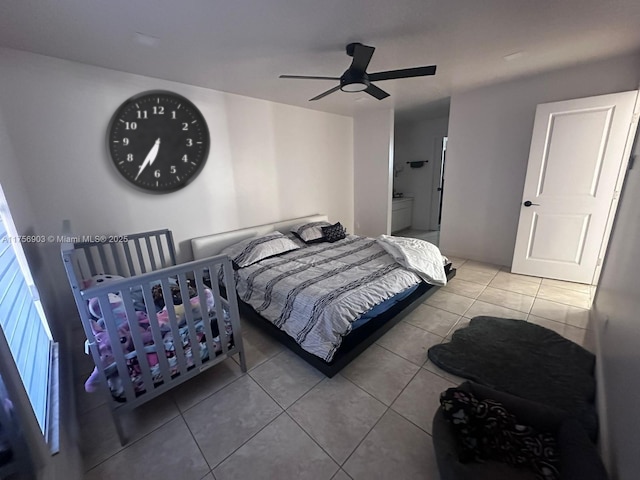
6:35
